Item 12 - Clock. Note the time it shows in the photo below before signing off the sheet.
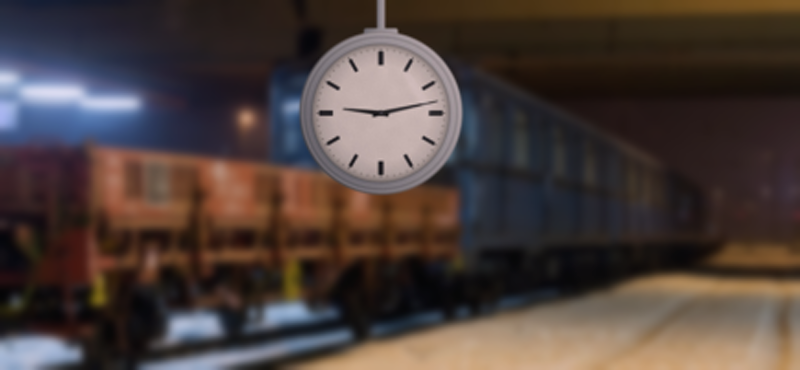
9:13
